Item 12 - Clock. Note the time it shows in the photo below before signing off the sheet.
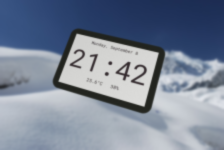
21:42
